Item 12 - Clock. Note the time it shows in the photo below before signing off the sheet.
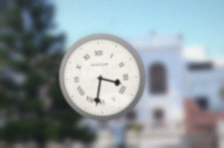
3:32
